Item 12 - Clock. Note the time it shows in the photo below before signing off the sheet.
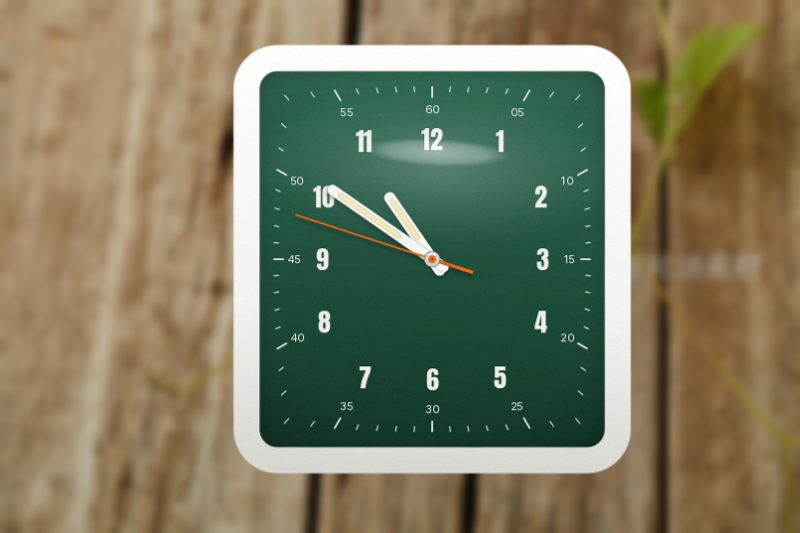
10:50:48
